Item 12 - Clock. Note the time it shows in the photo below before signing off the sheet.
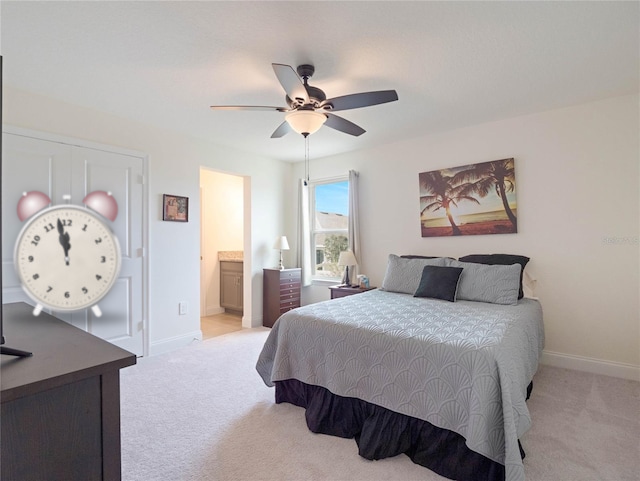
11:58
